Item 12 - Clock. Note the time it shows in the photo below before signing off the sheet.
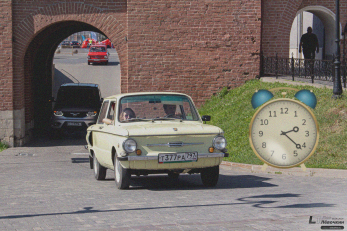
2:22
